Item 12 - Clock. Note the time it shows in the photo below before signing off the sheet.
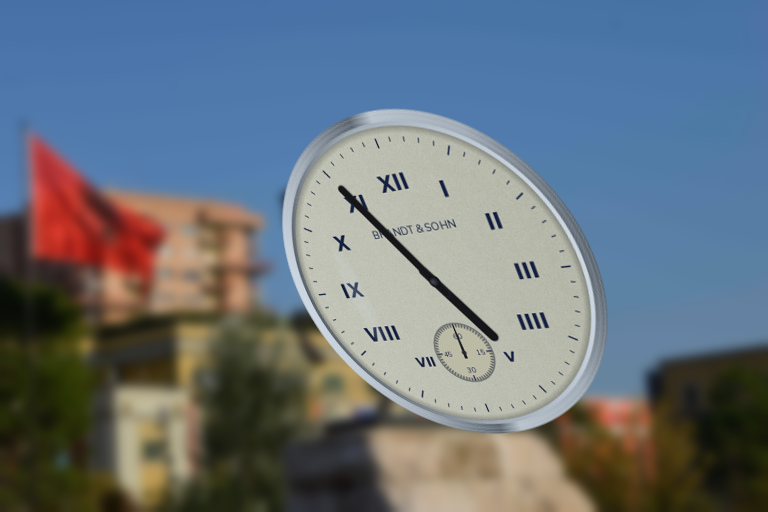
4:55
